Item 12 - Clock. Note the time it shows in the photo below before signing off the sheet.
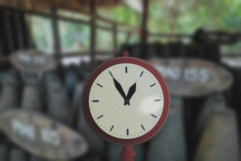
12:55
